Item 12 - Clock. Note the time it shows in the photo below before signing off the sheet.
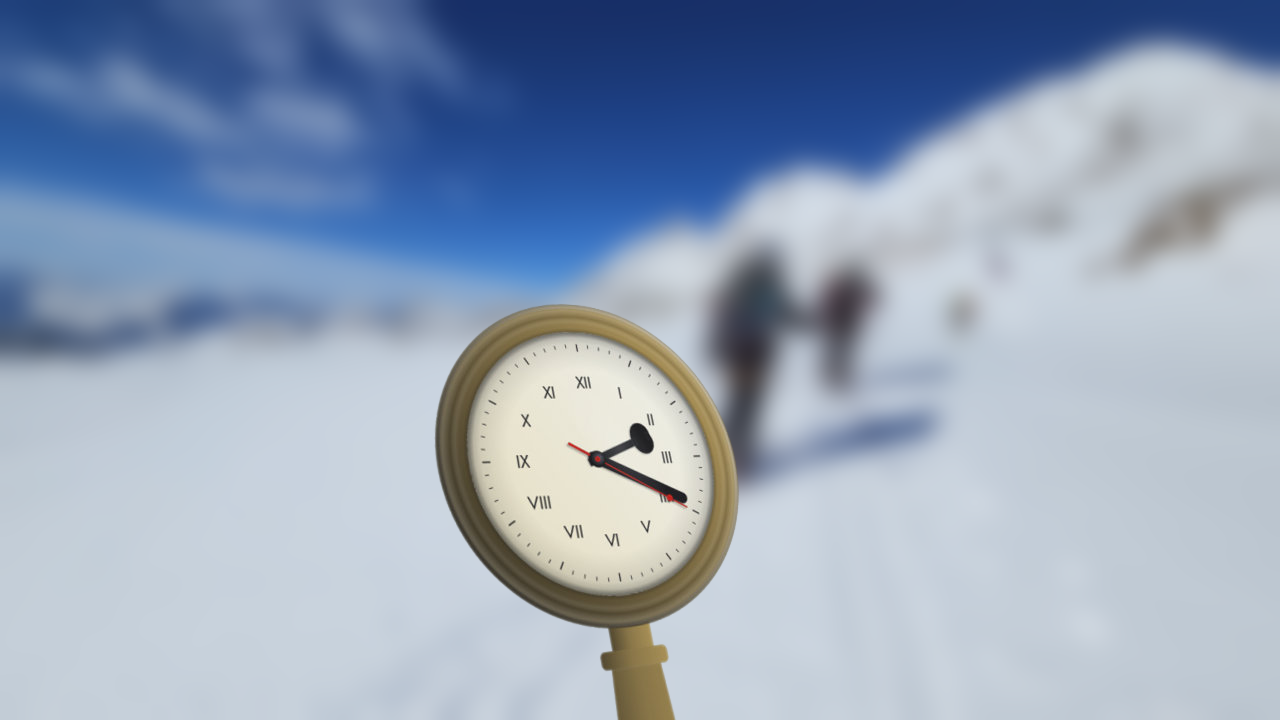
2:19:20
